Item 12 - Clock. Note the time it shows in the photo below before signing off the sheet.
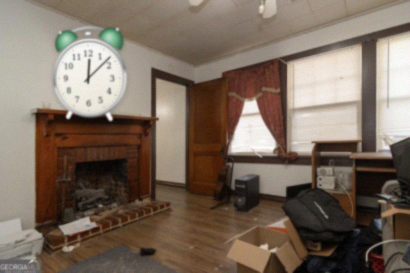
12:08
